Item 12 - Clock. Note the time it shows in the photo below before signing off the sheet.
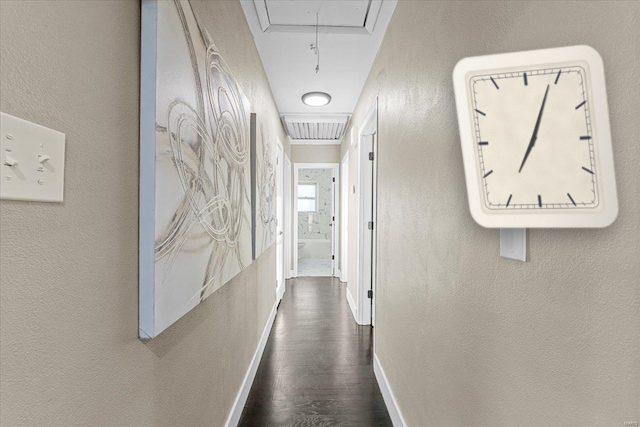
7:04
